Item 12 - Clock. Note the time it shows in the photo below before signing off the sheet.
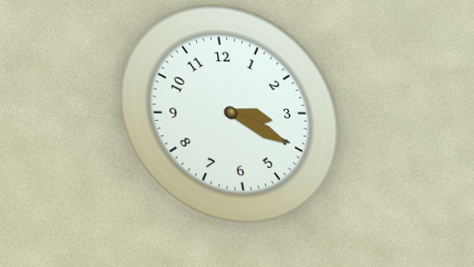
3:20
